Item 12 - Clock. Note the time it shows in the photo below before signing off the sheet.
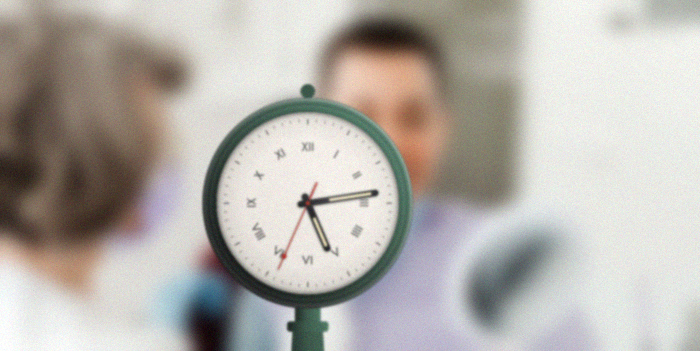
5:13:34
